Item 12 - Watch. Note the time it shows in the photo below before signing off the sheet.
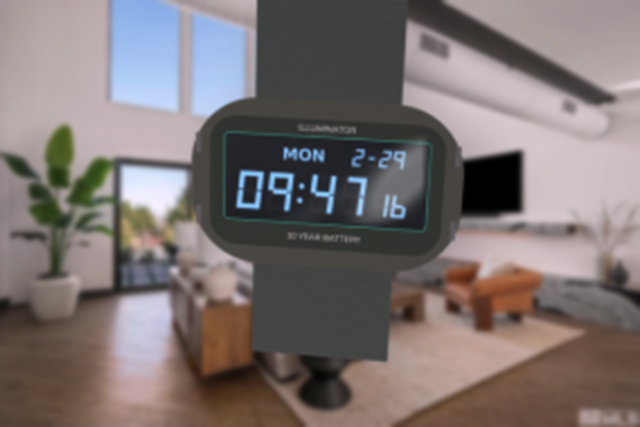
9:47:16
